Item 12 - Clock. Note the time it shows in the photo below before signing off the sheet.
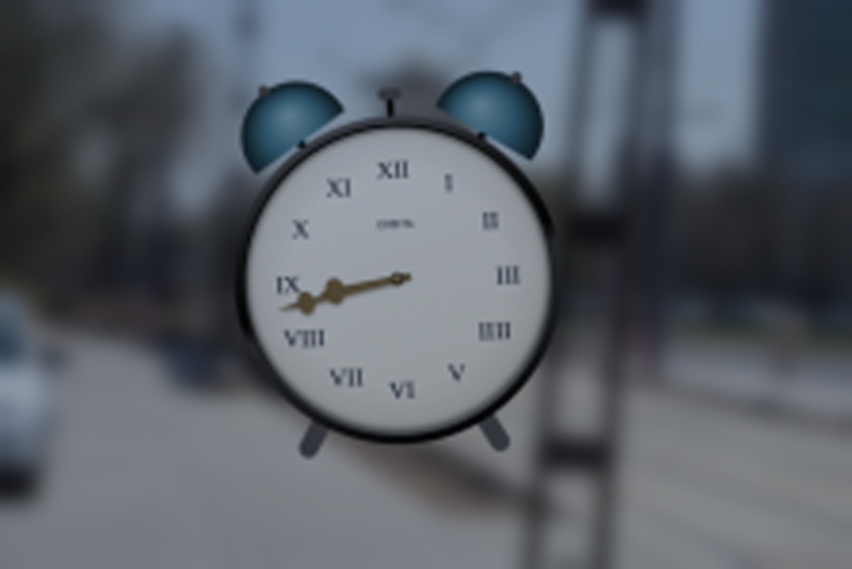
8:43
